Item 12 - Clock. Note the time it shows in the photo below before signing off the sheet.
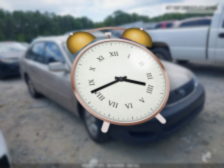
3:42
